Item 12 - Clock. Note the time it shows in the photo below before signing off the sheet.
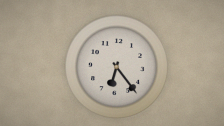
6:23
